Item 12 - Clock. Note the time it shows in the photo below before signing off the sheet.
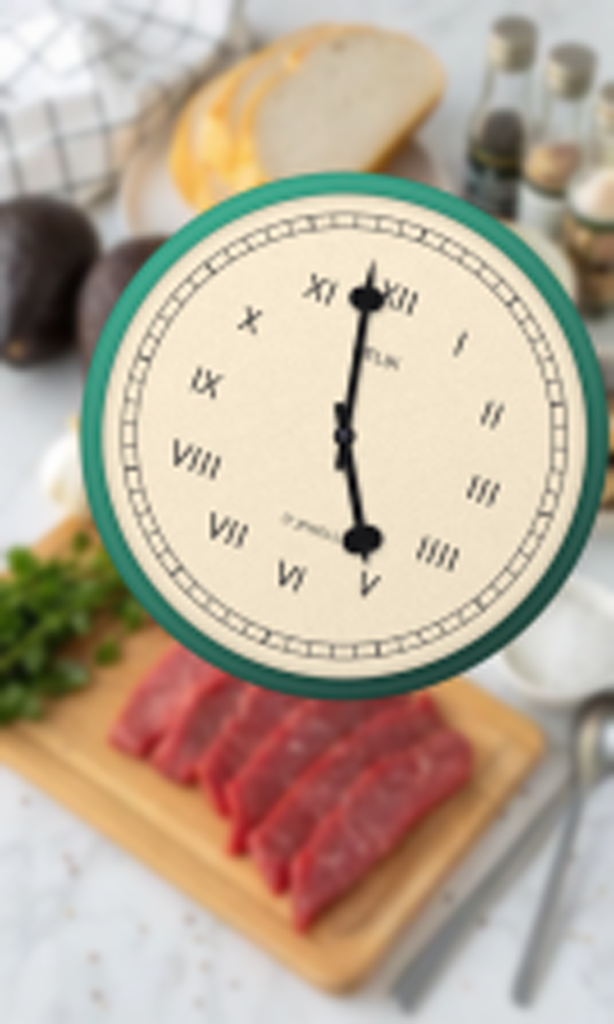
4:58
